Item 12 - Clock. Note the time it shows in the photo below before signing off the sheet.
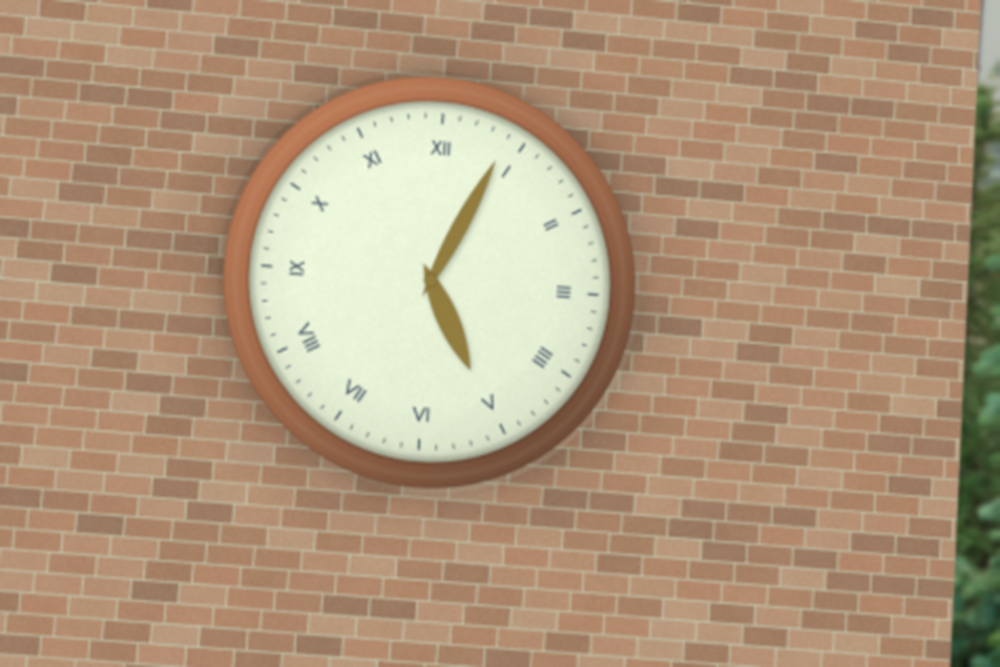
5:04
